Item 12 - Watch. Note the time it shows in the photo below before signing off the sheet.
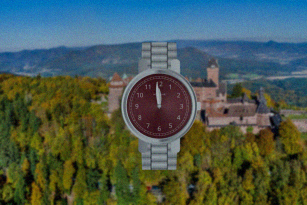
11:59
